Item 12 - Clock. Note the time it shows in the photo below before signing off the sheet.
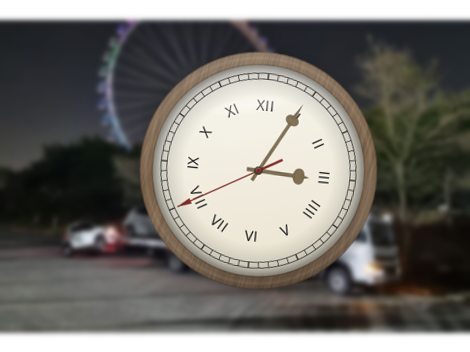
3:04:40
